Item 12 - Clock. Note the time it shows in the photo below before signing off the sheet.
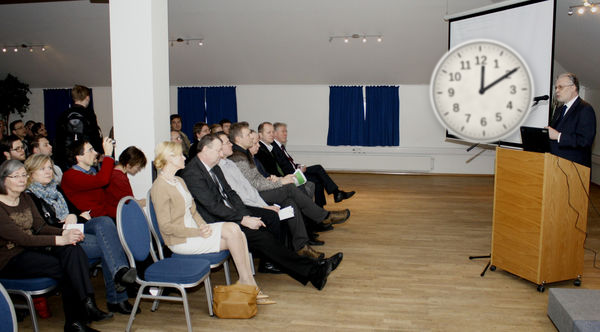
12:10
